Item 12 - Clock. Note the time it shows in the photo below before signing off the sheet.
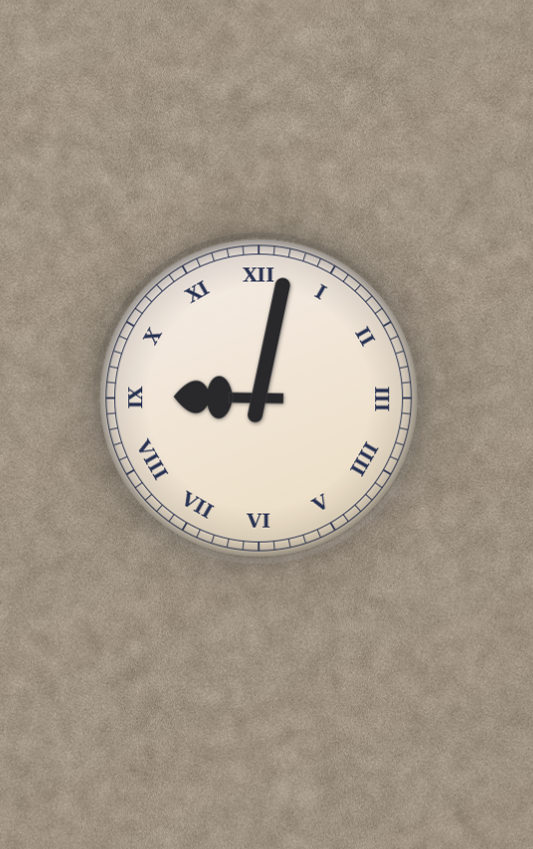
9:02
